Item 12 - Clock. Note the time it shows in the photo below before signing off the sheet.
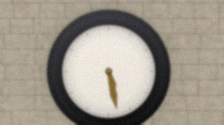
5:28
